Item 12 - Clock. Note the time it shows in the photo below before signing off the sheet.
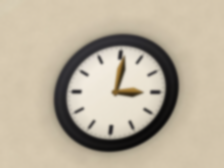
3:01
